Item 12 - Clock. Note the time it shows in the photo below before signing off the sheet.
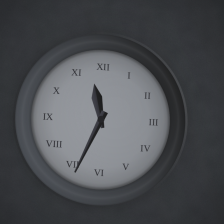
11:34
